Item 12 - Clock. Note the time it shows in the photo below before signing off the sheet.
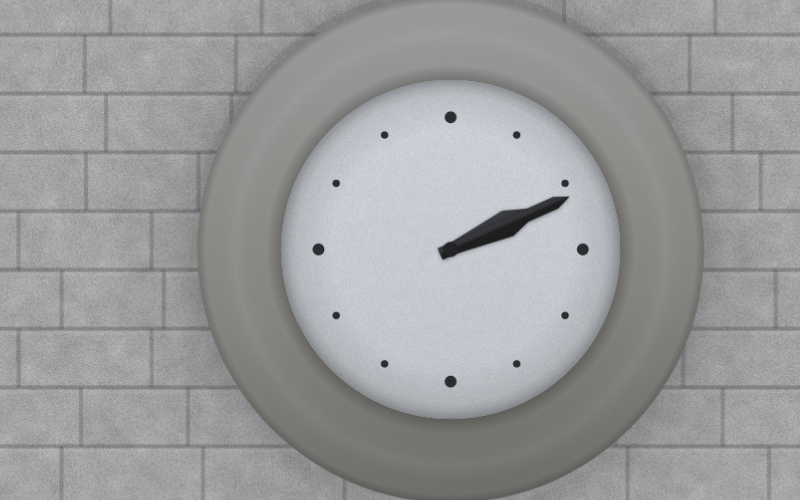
2:11
